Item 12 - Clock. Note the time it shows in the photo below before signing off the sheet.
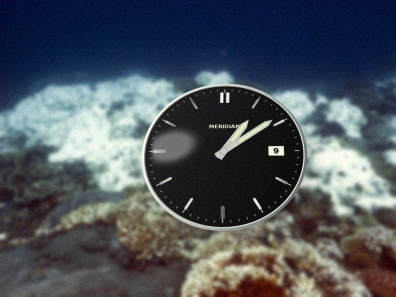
1:09
